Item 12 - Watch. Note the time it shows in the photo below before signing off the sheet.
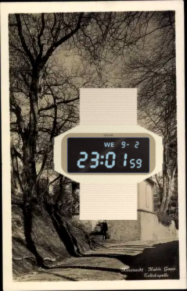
23:01:59
